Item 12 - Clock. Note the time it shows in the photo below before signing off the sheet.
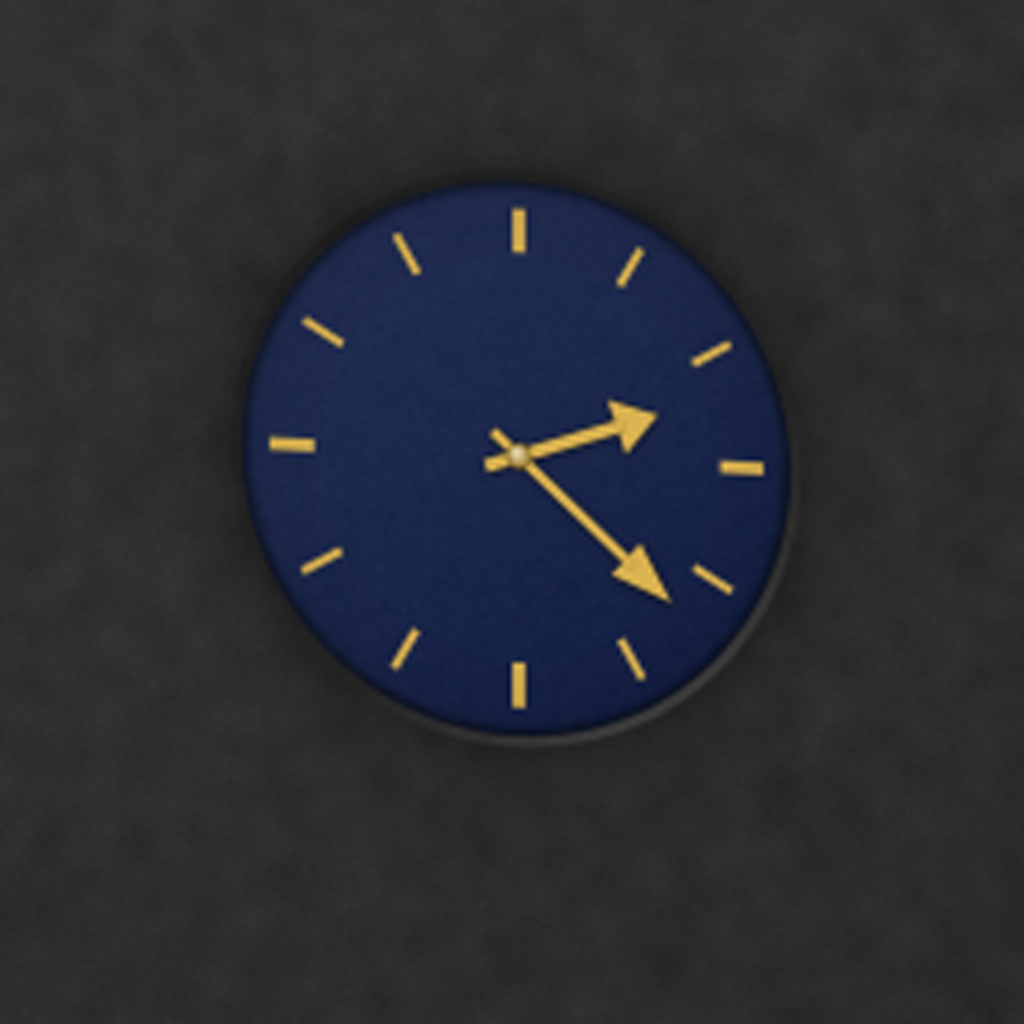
2:22
